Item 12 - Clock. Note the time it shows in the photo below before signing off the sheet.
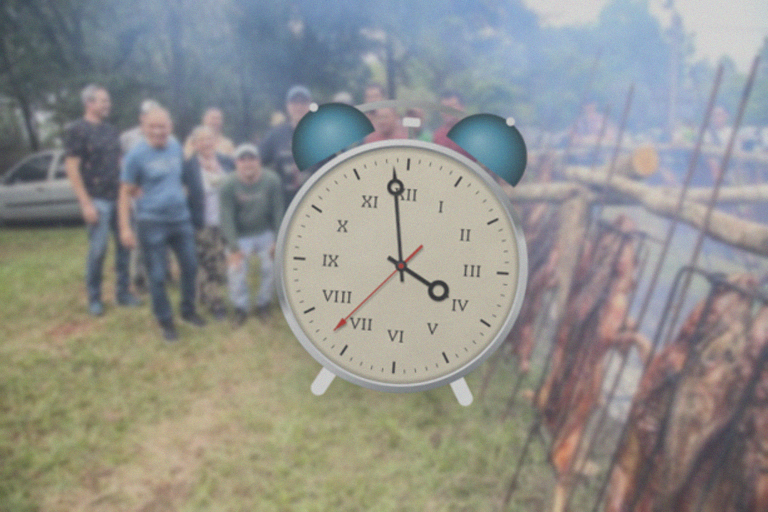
3:58:37
